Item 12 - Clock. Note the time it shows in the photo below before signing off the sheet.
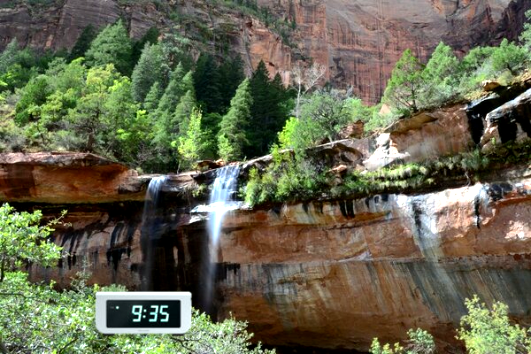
9:35
